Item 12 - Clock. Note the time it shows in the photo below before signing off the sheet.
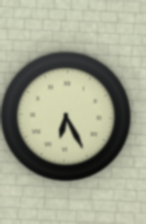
6:25
